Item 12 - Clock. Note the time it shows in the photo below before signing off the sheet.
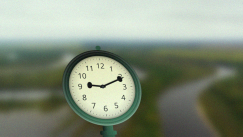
9:11
